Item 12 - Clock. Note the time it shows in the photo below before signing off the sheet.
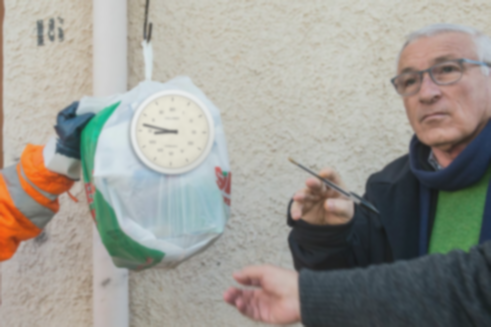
8:47
